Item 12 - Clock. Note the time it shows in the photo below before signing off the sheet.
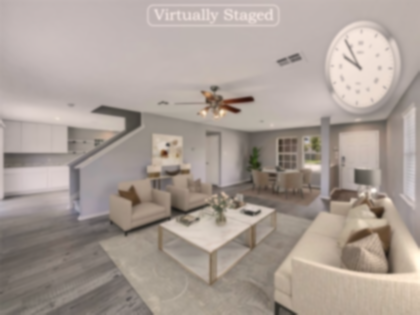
9:54
